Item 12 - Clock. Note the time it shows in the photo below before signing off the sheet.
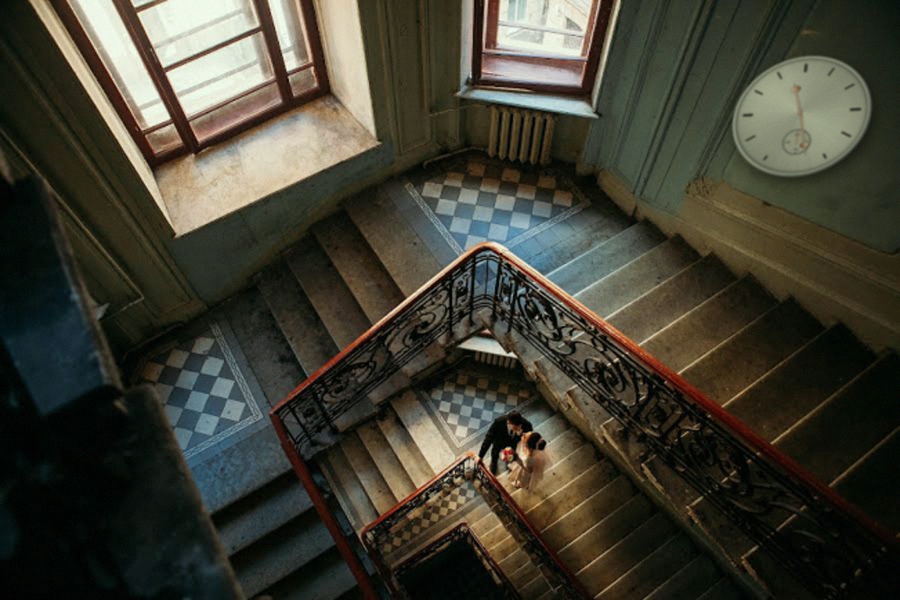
11:28
